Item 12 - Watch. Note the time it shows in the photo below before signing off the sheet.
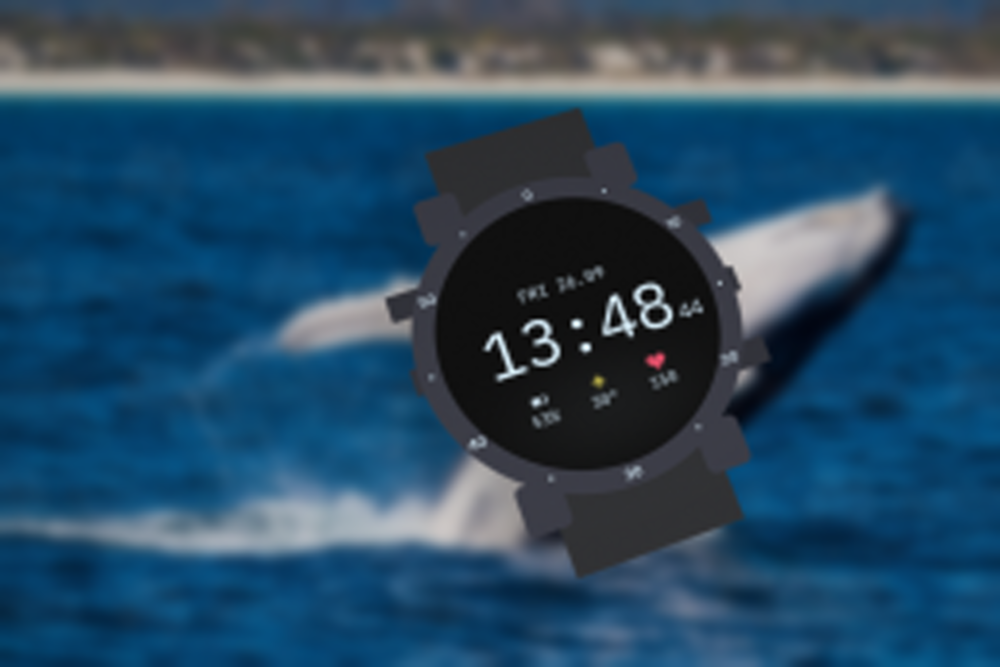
13:48
